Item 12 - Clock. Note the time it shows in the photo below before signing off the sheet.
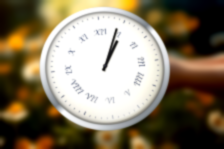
1:04
